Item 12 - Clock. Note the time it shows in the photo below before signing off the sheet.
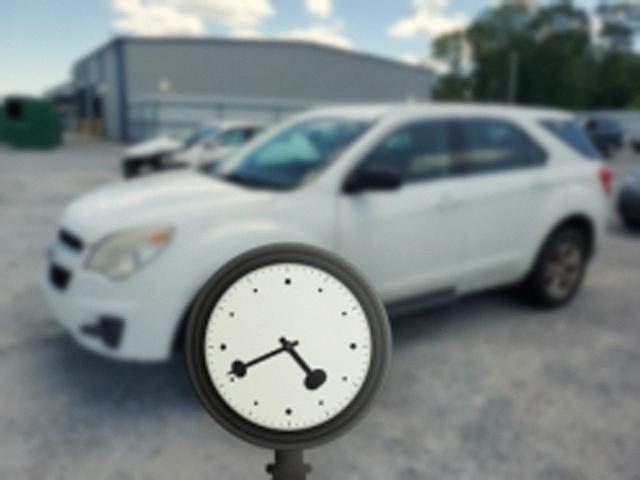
4:41
